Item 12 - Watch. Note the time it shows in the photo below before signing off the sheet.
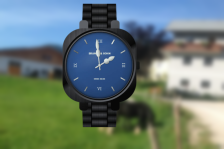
1:59
